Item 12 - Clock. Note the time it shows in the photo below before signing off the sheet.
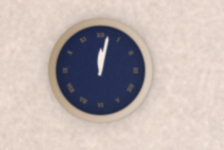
12:02
